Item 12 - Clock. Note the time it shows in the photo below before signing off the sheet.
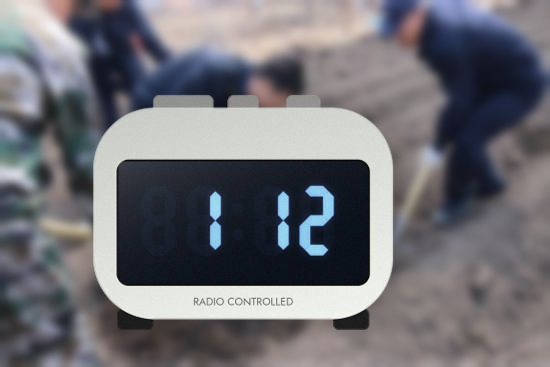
1:12
